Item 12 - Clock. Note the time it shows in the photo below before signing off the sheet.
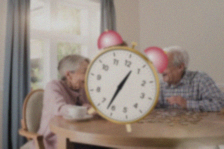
12:32
